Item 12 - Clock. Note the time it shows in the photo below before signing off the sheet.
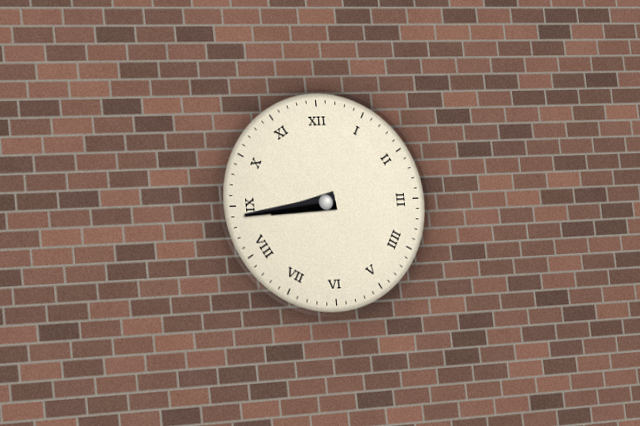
8:44
